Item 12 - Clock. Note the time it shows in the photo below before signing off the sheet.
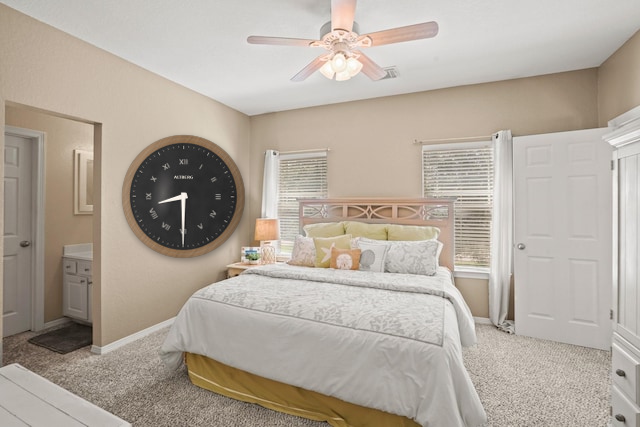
8:30
